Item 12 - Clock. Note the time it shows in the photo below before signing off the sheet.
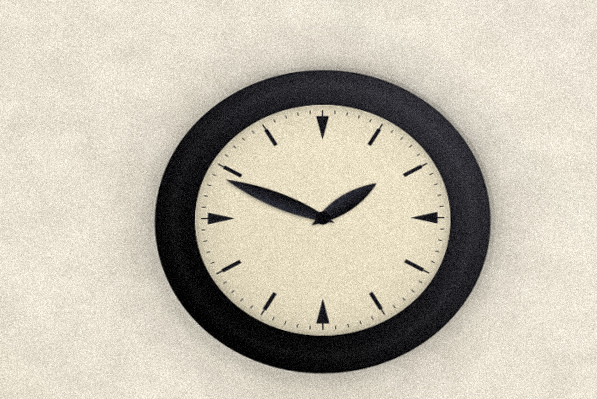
1:49
